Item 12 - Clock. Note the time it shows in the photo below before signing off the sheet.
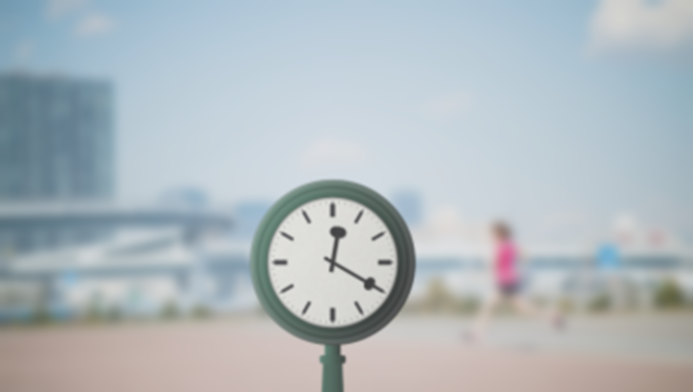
12:20
